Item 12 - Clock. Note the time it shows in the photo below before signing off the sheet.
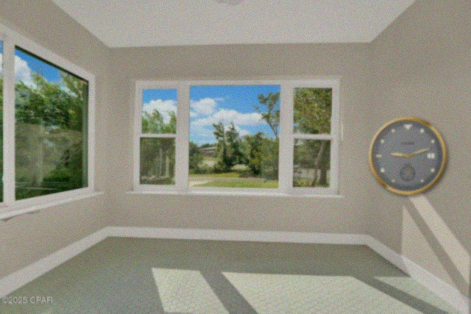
9:12
